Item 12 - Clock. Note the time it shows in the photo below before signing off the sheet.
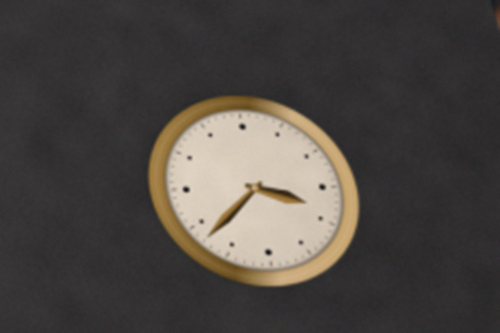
3:38
